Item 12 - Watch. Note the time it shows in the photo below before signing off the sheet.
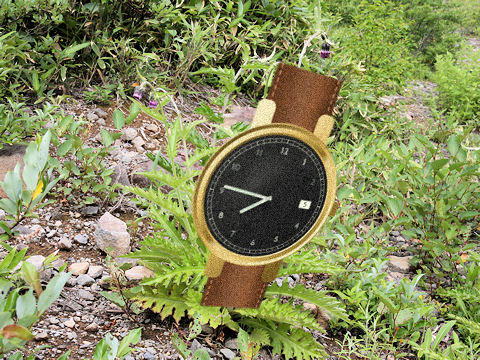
7:46
